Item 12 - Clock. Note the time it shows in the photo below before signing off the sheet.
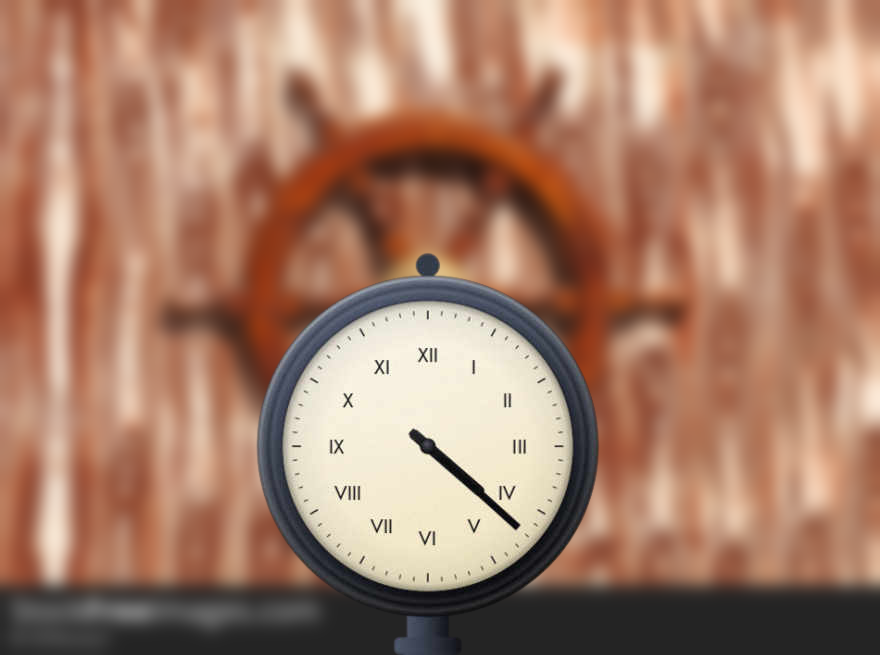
4:22
